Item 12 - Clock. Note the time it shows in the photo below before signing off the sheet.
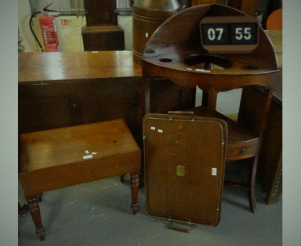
7:55
